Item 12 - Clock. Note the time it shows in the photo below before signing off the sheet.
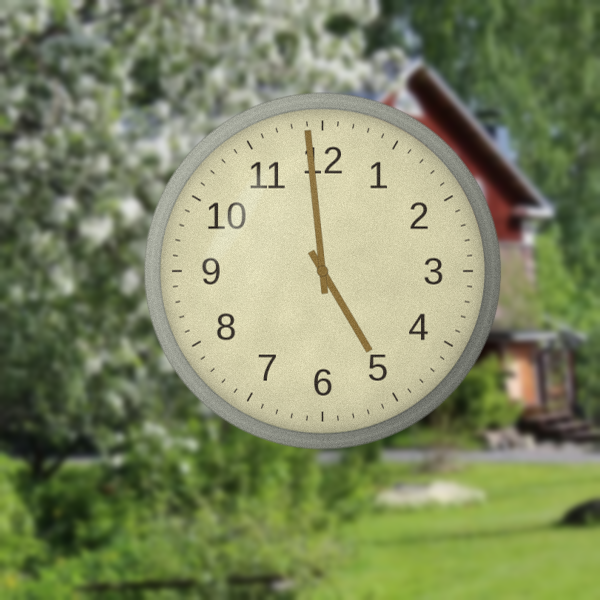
4:59
